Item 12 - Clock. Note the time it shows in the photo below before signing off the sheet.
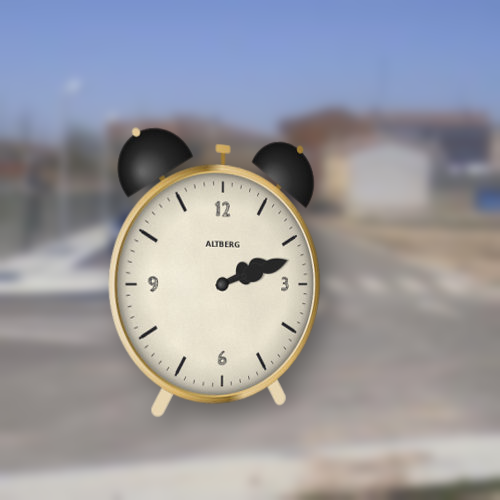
2:12
